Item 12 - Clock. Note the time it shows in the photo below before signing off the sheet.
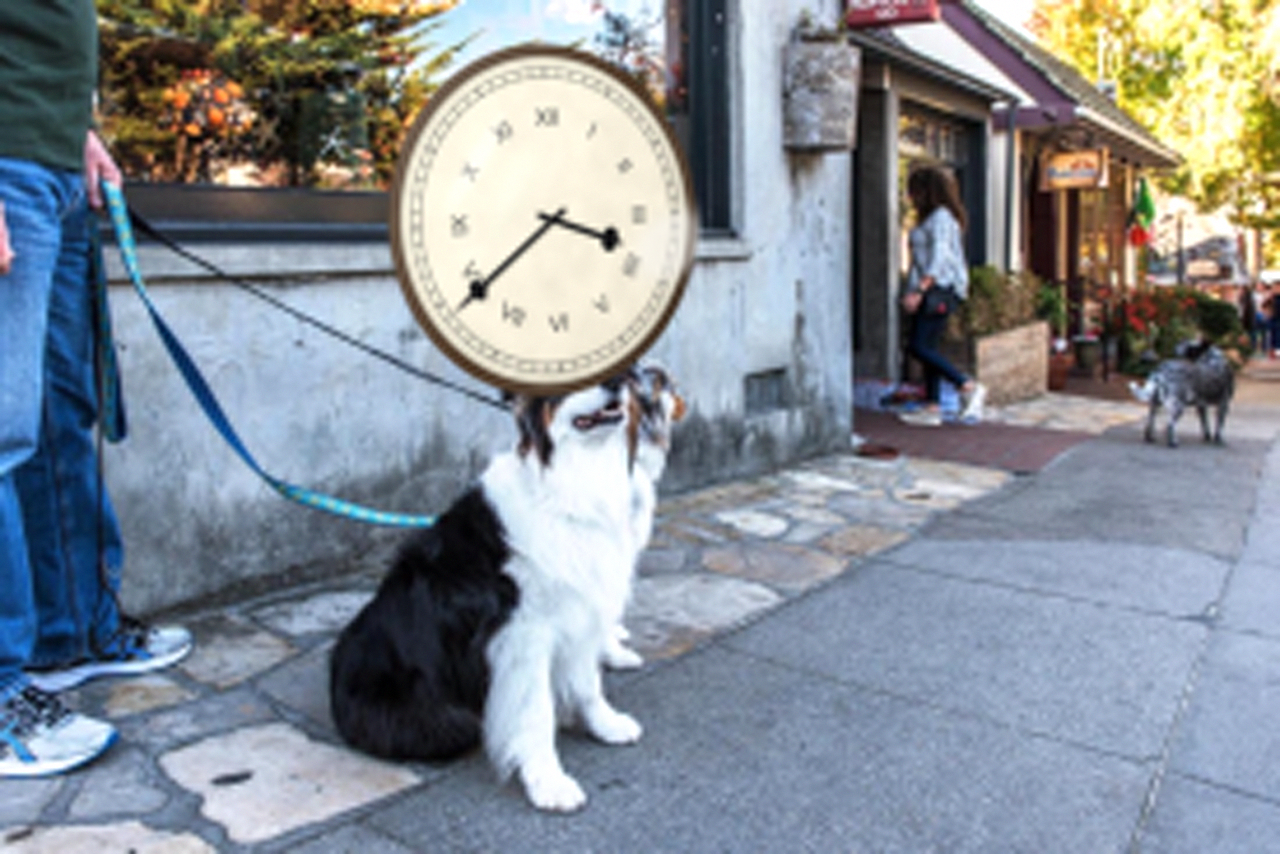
3:39
